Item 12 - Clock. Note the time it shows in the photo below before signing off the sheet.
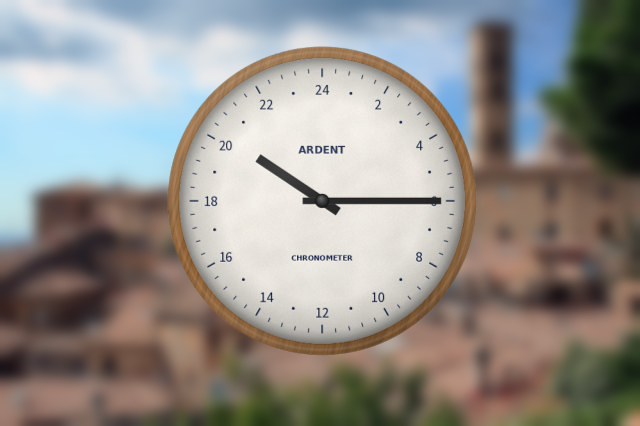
20:15
